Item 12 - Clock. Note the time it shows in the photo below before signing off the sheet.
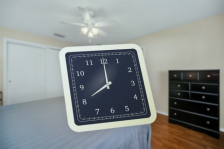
8:00
